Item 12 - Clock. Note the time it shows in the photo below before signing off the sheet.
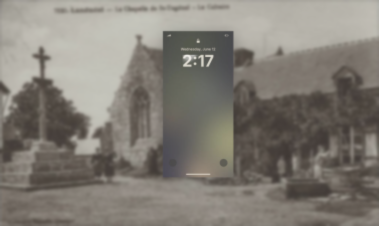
2:17
